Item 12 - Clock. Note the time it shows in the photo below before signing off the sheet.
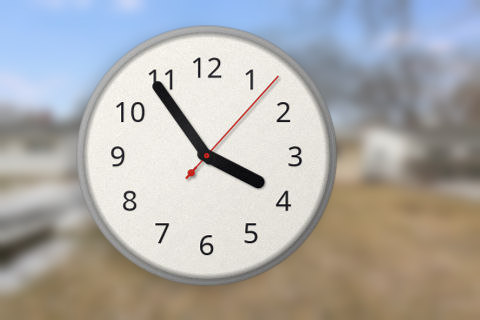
3:54:07
